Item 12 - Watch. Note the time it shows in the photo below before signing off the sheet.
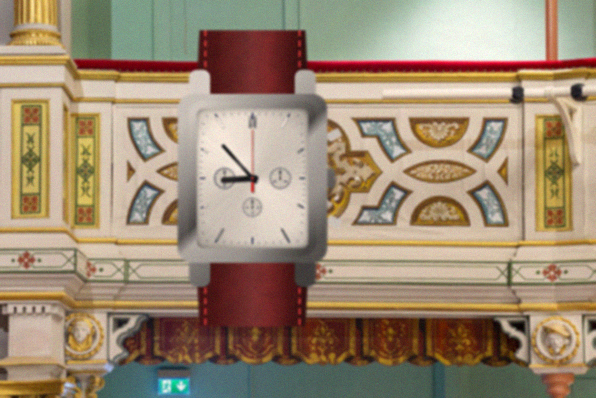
8:53
